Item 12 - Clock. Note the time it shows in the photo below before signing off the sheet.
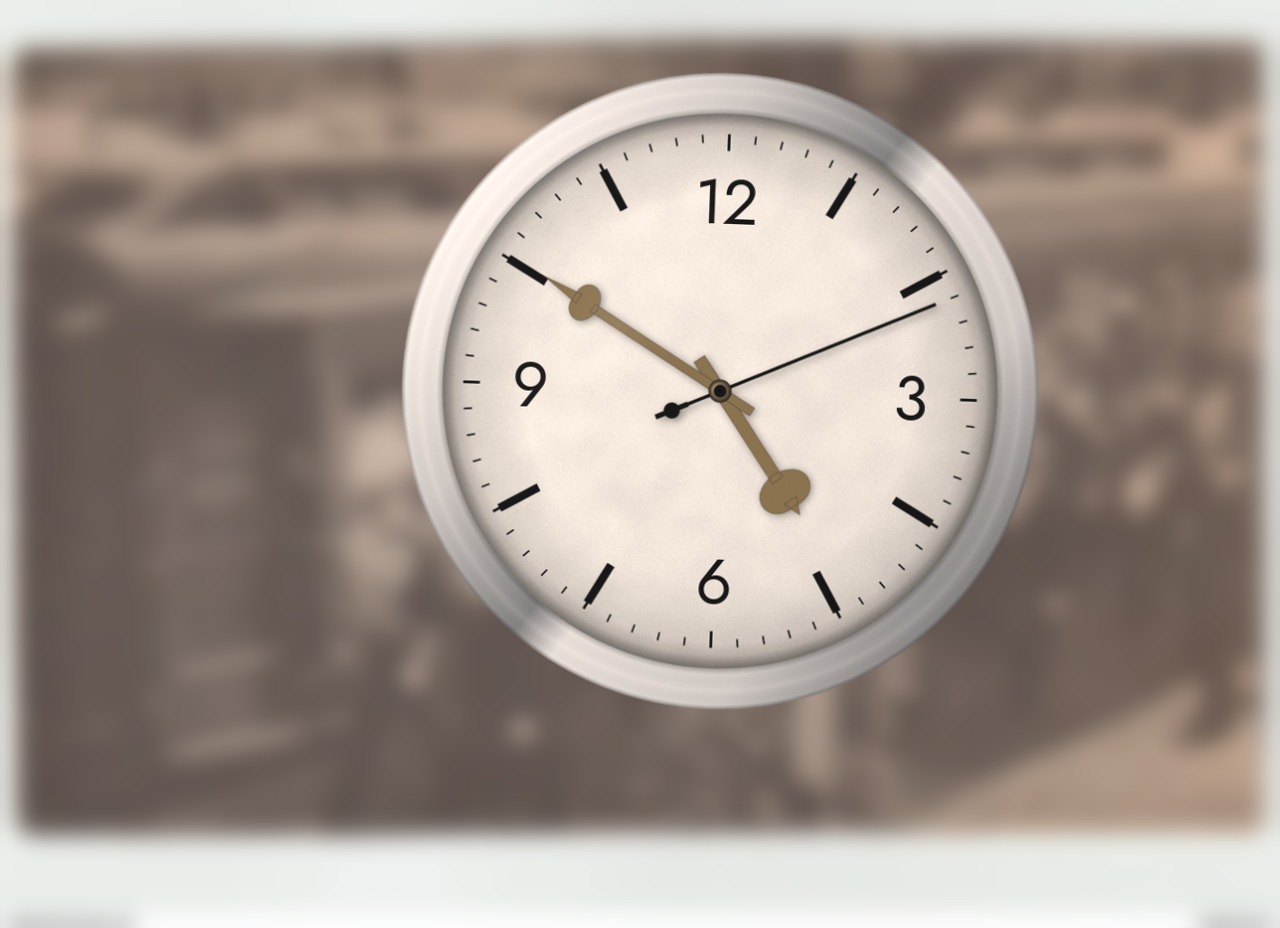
4:50:11
